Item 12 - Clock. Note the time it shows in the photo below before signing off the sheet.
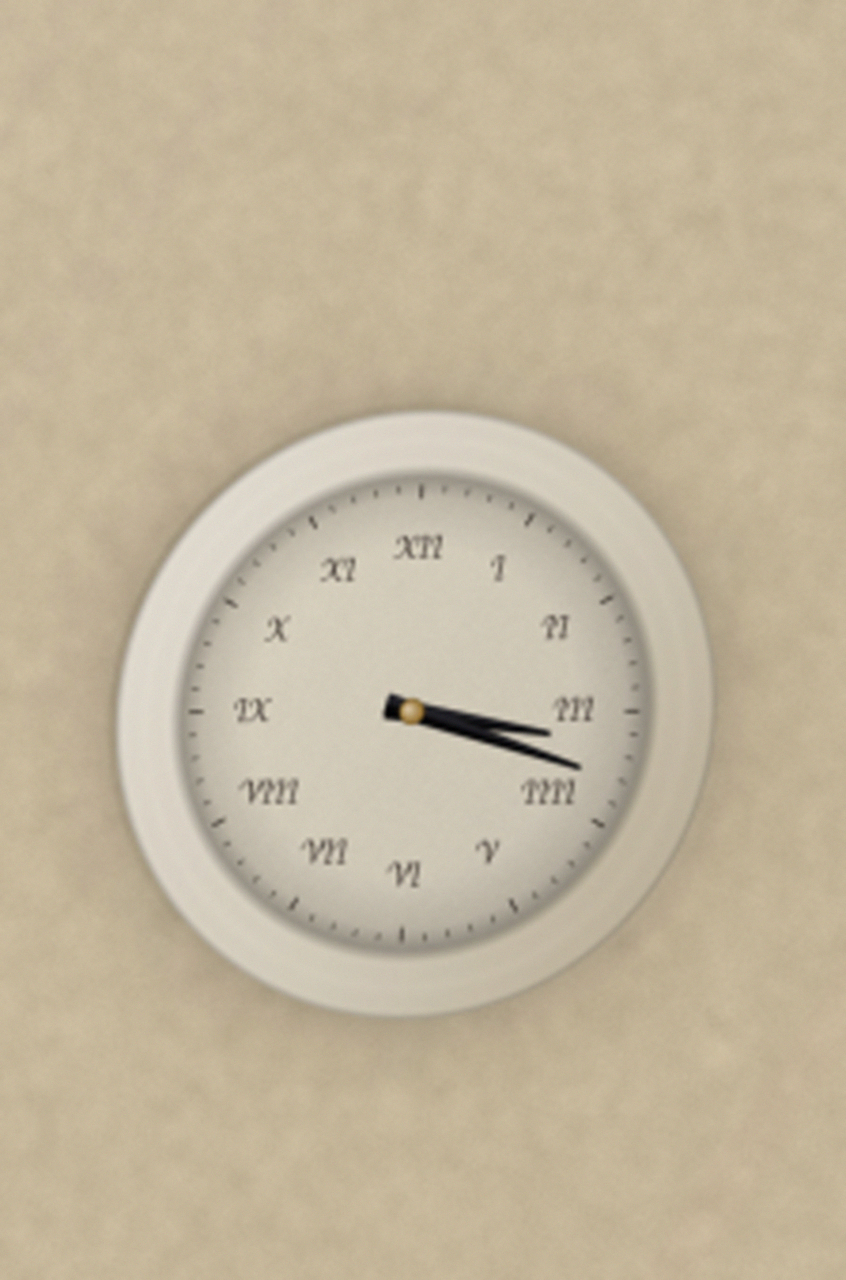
3:18
